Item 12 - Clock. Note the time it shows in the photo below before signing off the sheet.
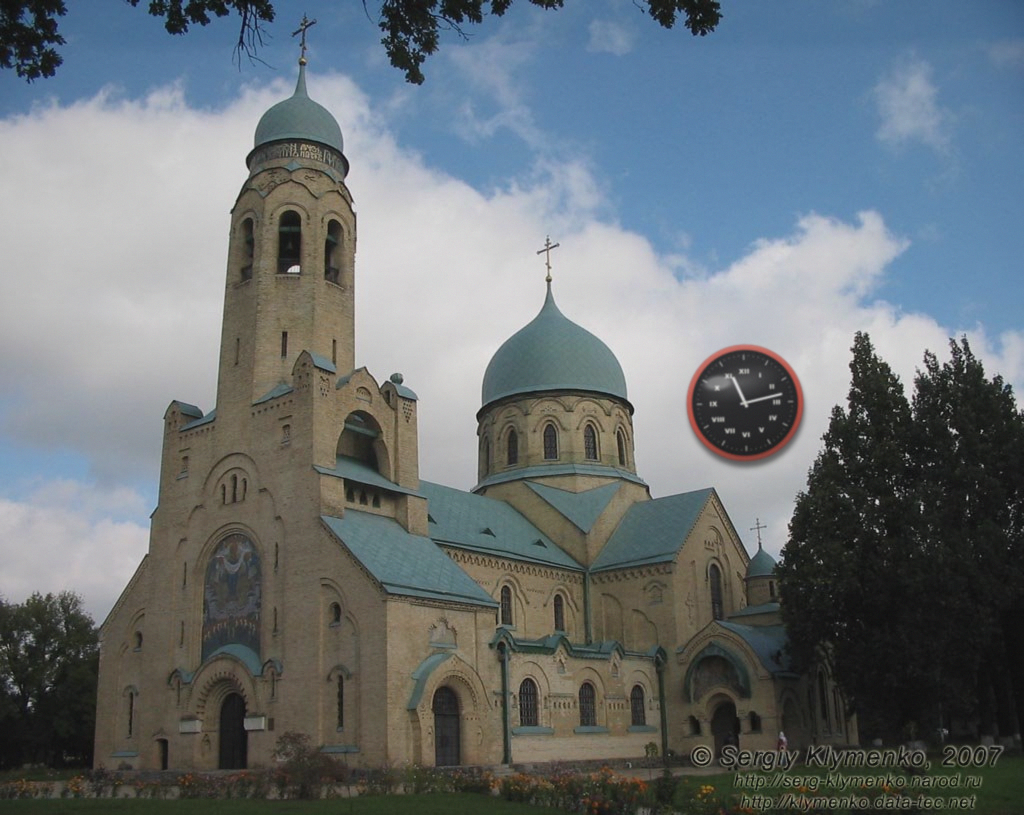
11:13
